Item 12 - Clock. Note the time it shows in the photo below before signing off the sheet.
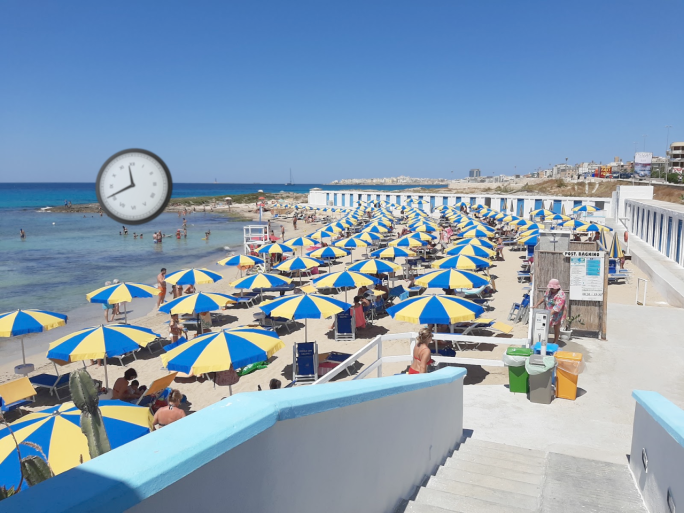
11:41
